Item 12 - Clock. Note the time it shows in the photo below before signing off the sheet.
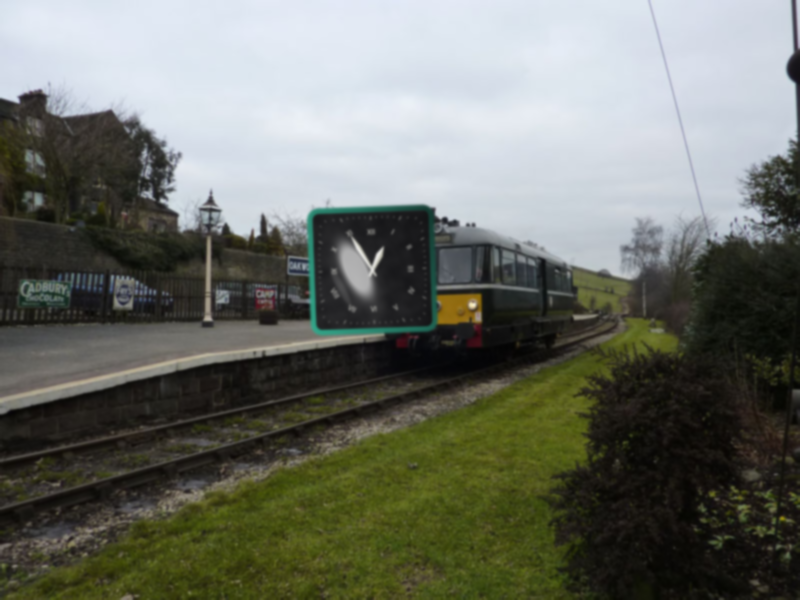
12:55
